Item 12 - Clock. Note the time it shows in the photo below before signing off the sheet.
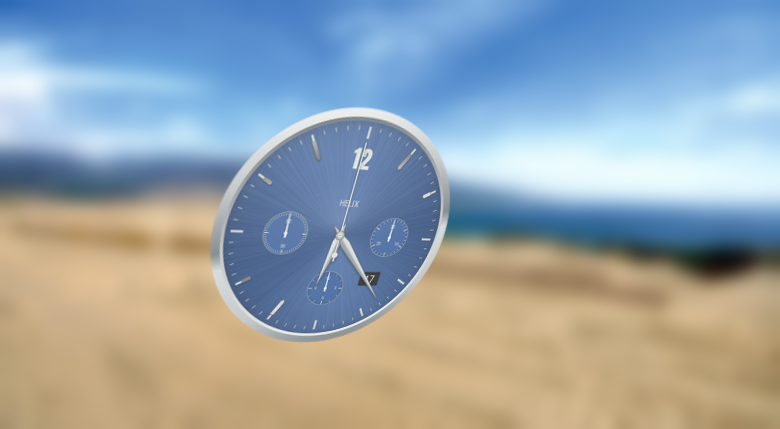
6:23
